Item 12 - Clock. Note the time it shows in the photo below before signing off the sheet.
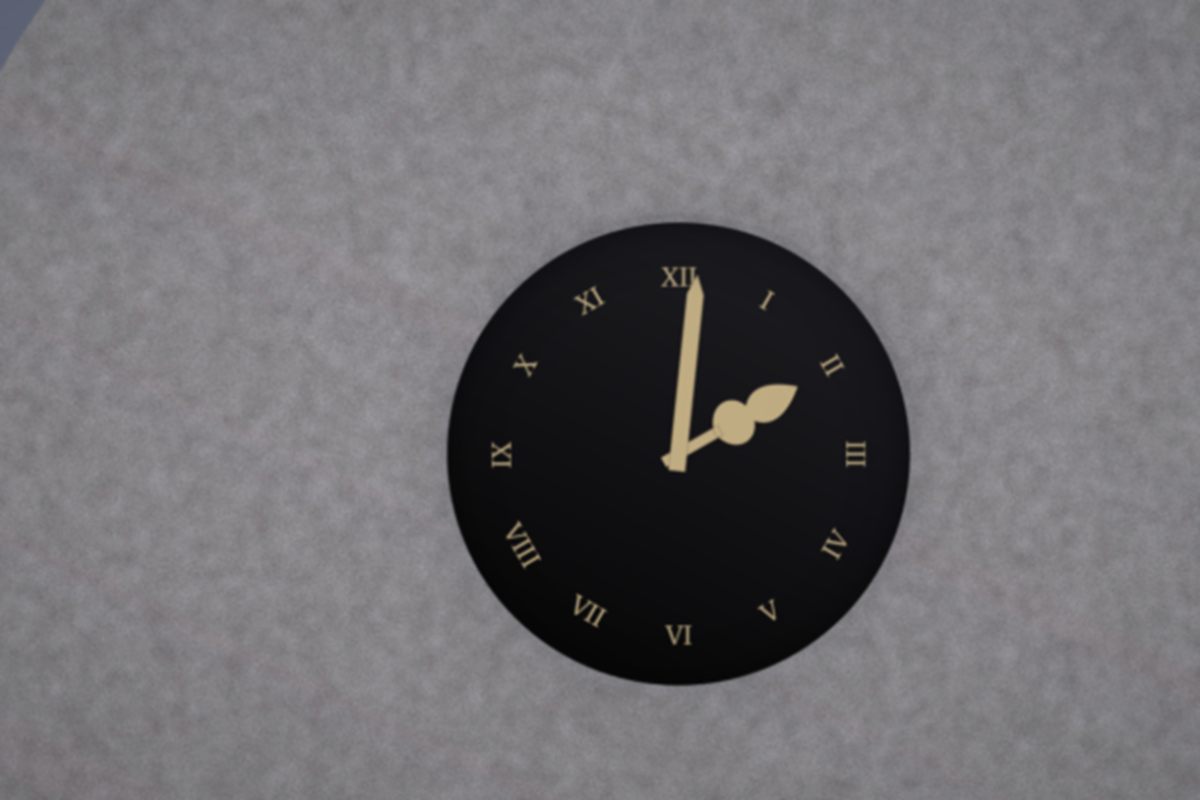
2:01
